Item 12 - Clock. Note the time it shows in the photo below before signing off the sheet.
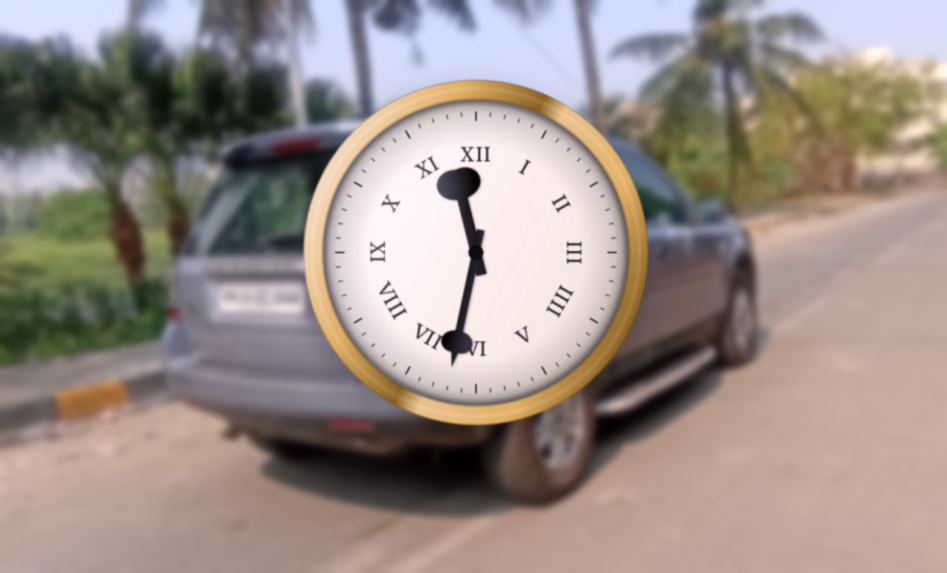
11:32
